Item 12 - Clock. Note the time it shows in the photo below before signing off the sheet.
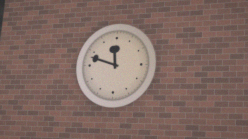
11:48
